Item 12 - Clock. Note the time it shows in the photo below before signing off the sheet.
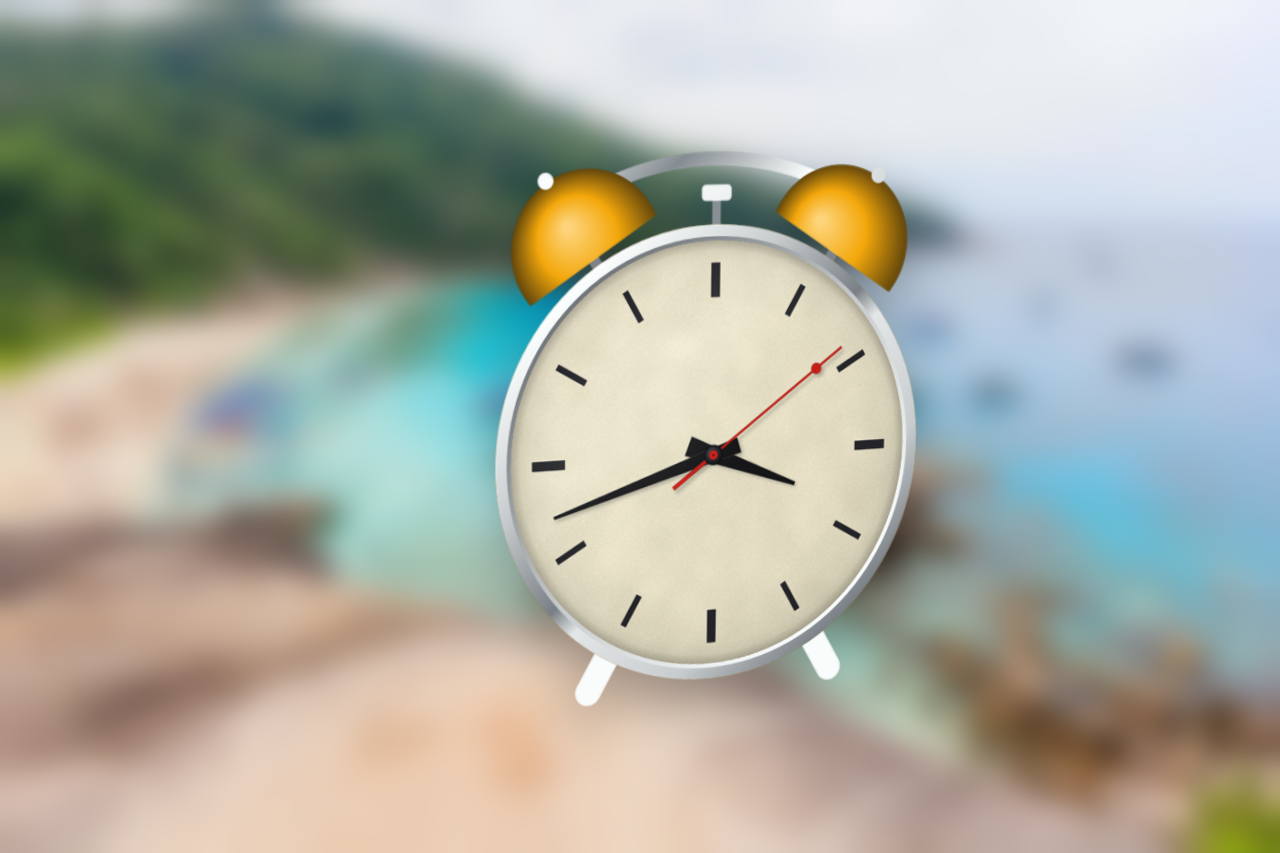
3:42:09
